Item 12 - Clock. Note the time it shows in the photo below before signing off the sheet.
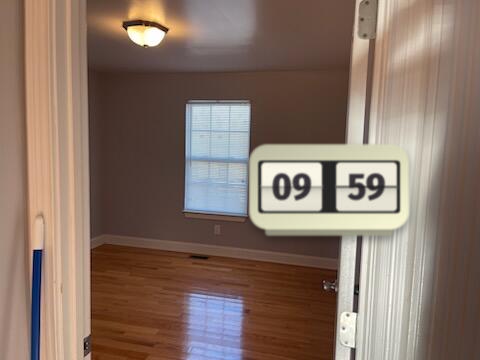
9:59
